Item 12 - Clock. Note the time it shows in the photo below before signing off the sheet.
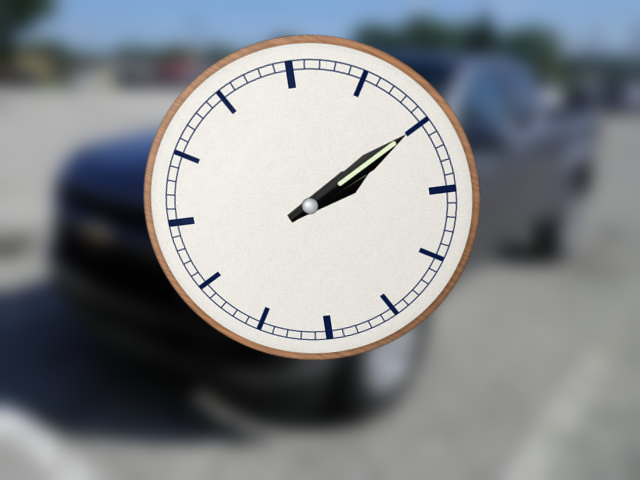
2:10
